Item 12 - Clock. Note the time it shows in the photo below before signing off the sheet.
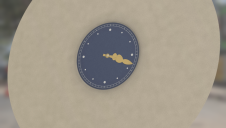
3:18
